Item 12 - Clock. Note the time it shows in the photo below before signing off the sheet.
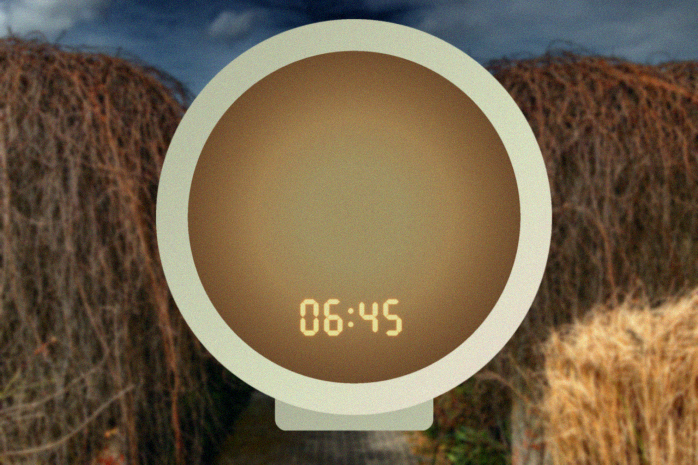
6:45
